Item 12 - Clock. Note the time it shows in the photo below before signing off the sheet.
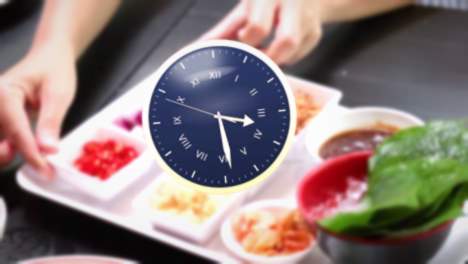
3:28:49
